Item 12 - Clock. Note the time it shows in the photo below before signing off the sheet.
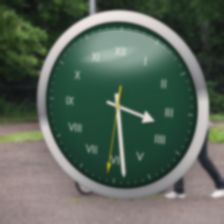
3:28:31
